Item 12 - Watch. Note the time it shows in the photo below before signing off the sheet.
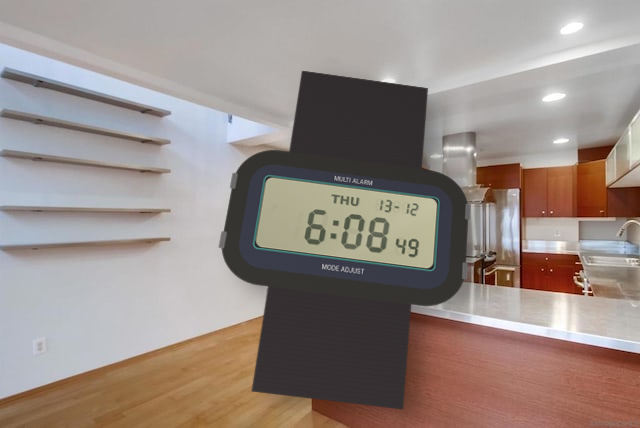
6:08:49
